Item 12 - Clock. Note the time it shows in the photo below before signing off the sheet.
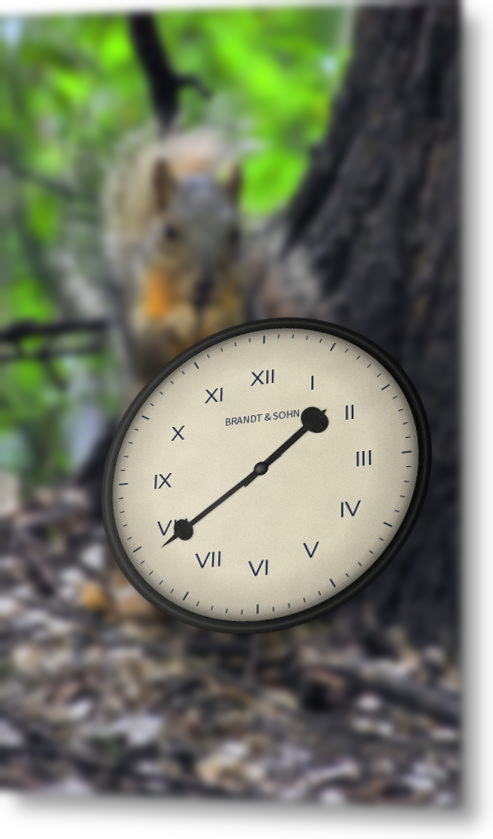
1:39
